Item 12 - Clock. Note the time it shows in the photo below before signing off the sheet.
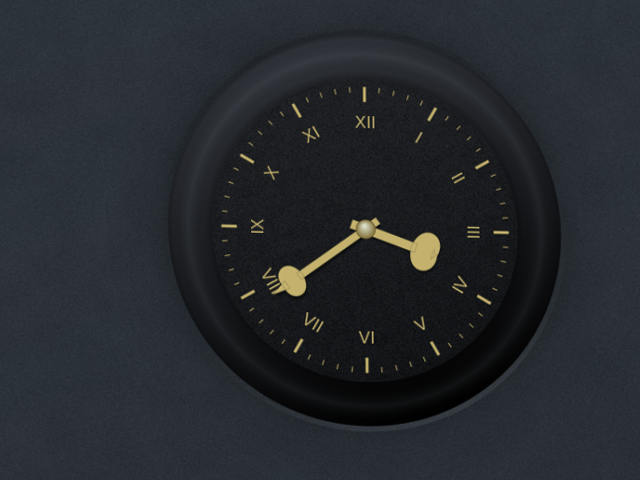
3:39
